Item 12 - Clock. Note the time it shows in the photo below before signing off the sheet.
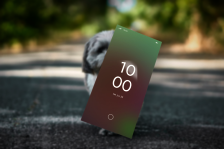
10:00
